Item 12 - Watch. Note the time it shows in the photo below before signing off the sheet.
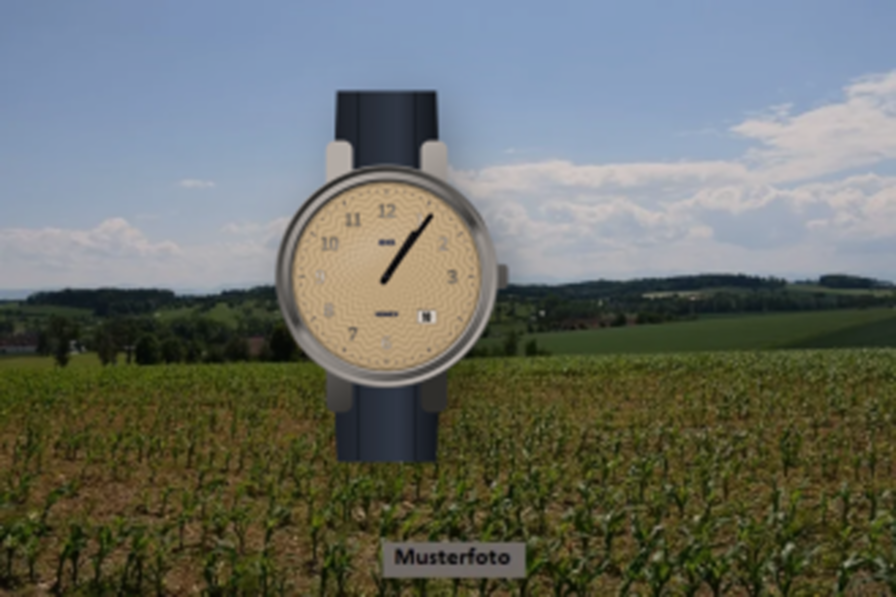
1:06
